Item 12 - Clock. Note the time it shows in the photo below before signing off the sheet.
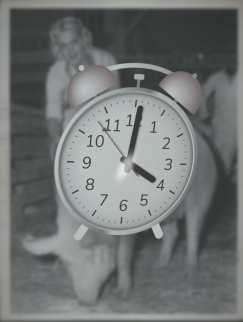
4:00:53
